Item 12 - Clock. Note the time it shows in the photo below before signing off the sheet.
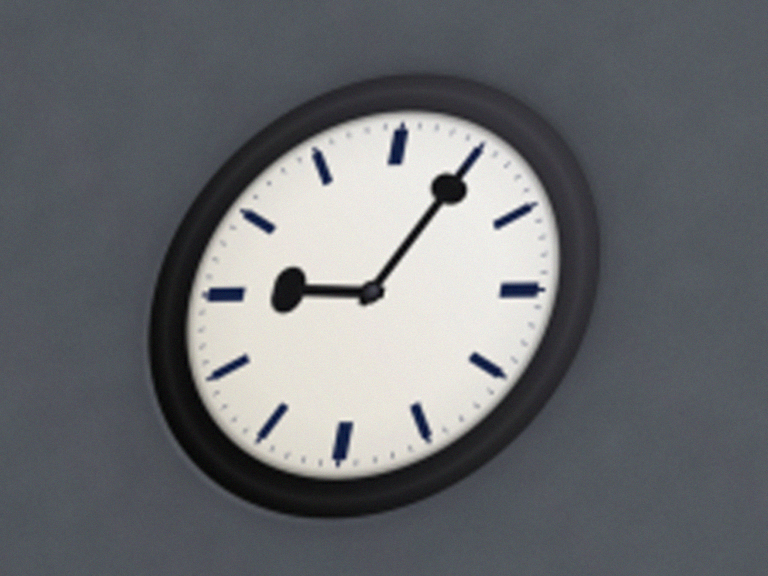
9:05
